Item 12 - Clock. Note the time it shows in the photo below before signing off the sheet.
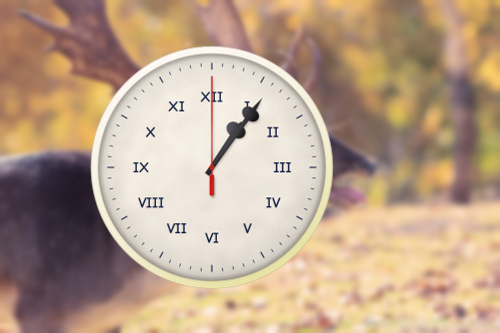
1:06:00
